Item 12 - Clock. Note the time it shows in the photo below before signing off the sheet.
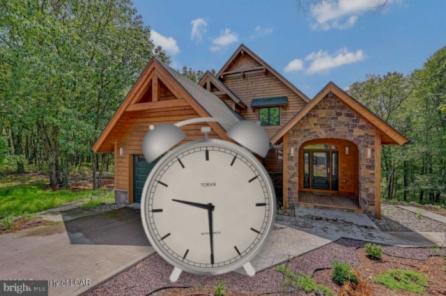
9:30
